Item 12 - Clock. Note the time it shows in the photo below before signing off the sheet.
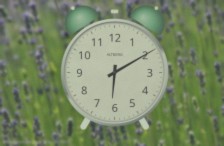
6:10
